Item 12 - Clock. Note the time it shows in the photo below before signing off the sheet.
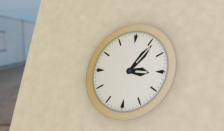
3:06
